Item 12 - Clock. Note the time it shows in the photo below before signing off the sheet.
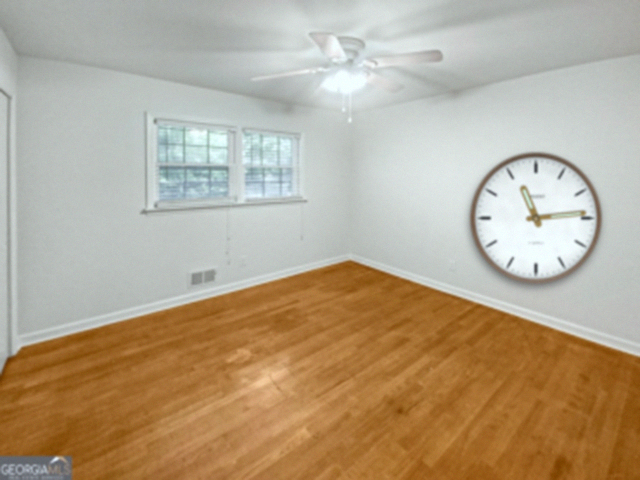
11:14
